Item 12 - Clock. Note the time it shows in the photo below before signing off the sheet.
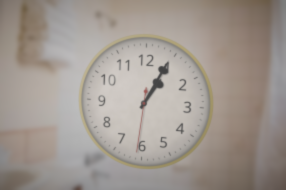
1:04:31
